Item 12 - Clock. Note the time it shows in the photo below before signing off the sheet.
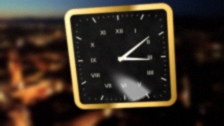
3:09
